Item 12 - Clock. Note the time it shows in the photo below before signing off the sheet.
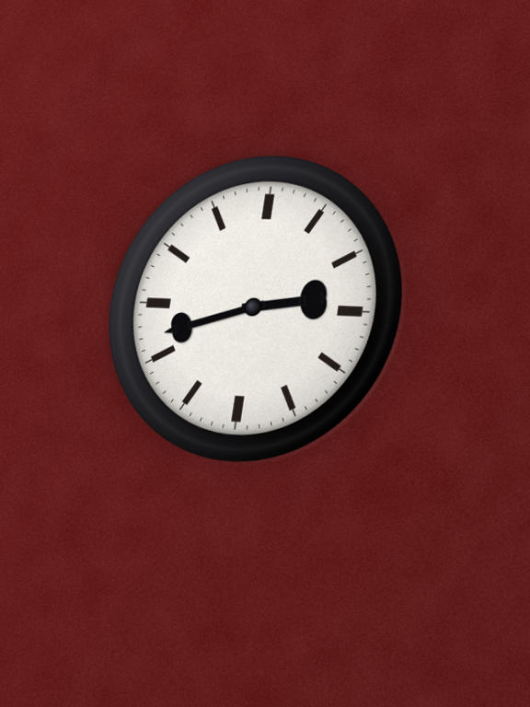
2:42
